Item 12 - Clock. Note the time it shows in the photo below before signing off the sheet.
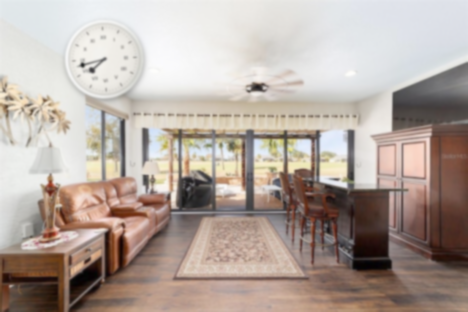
7:43
